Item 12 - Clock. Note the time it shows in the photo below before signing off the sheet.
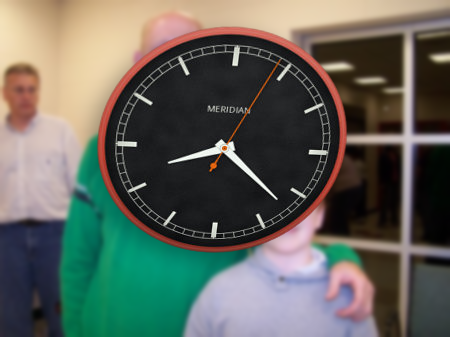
8:22:04
